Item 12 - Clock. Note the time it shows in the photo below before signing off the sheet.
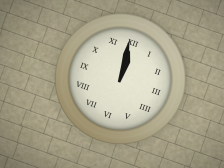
11:59
